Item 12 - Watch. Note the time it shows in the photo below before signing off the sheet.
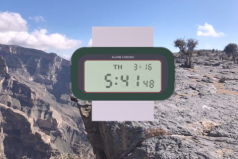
5:41:48
